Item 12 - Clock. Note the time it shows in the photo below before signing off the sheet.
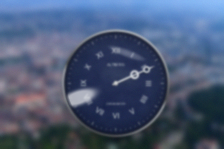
2:11
